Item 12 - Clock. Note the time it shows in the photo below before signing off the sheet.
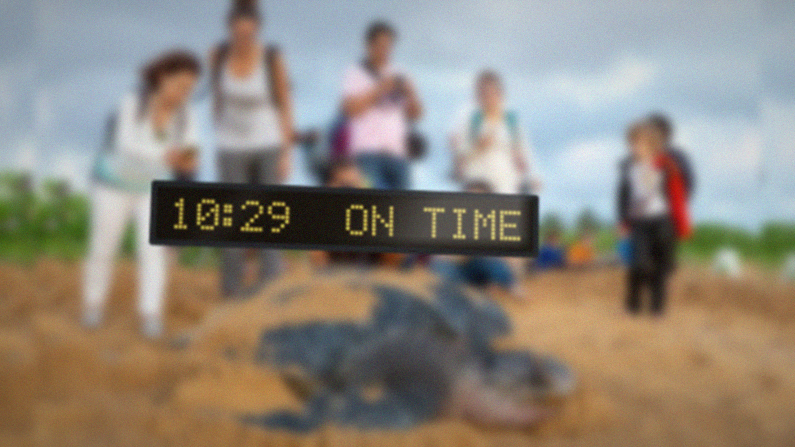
10:29
